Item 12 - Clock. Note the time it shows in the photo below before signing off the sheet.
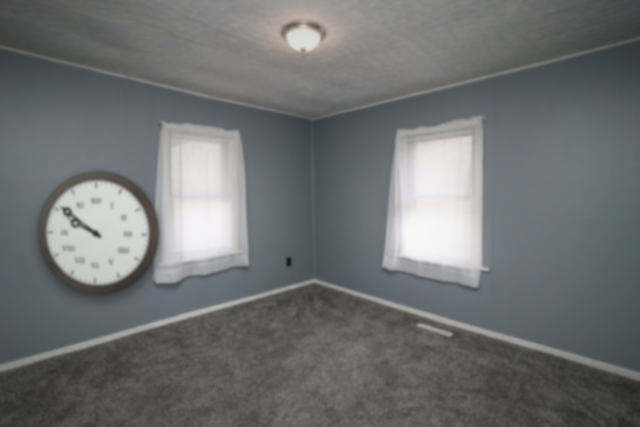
9:51
